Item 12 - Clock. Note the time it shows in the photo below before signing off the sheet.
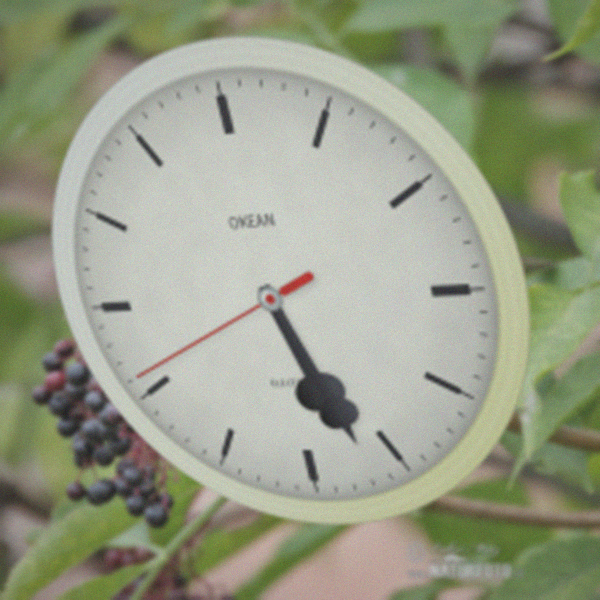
5:26:41
